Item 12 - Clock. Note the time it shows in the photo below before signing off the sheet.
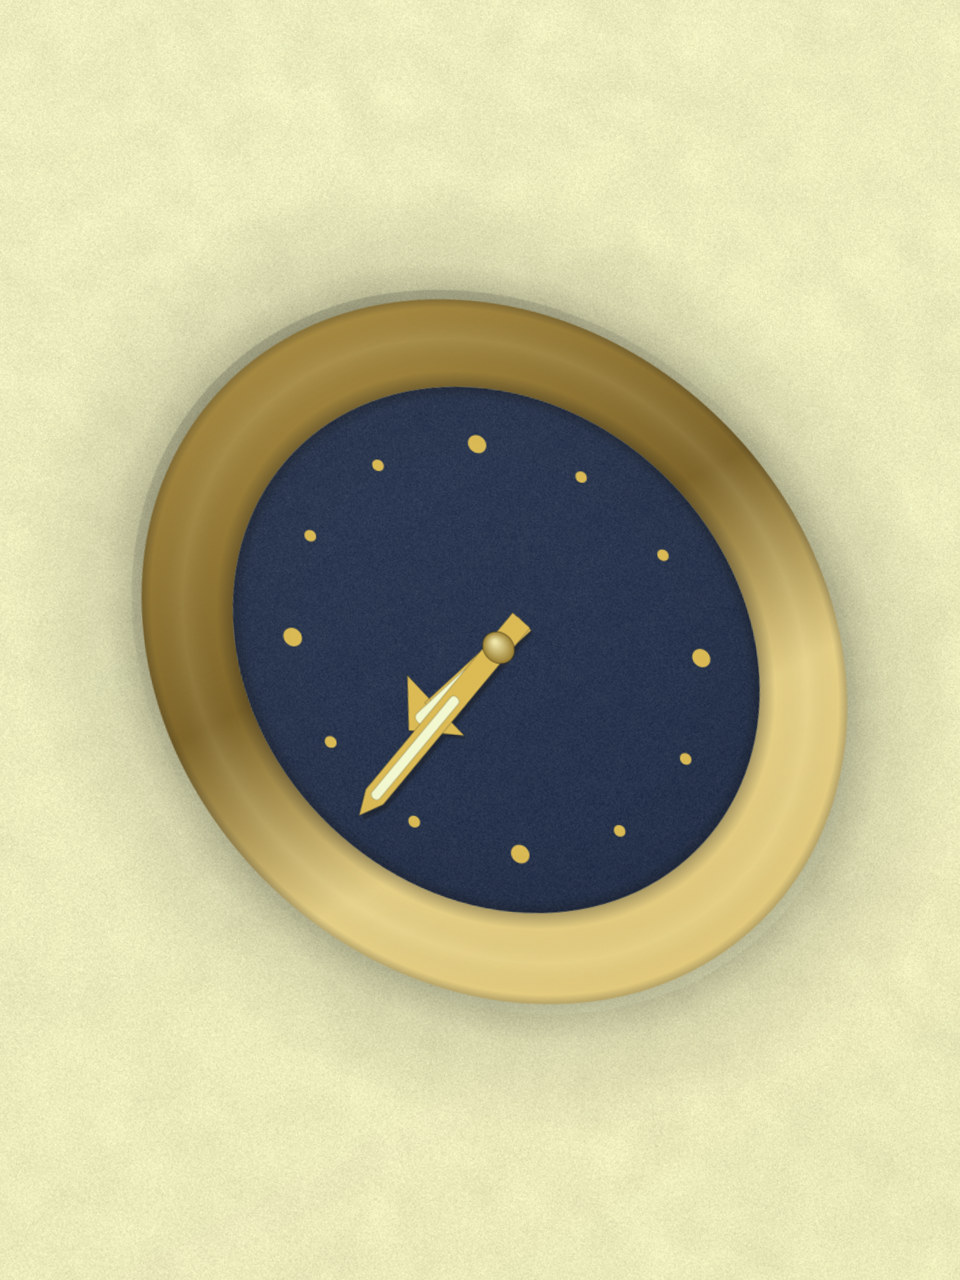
7:37
